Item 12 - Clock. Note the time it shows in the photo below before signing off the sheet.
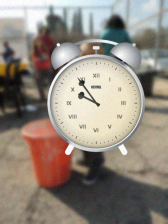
9:54
